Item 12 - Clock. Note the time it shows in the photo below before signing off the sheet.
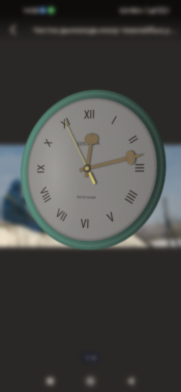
12:12:55
